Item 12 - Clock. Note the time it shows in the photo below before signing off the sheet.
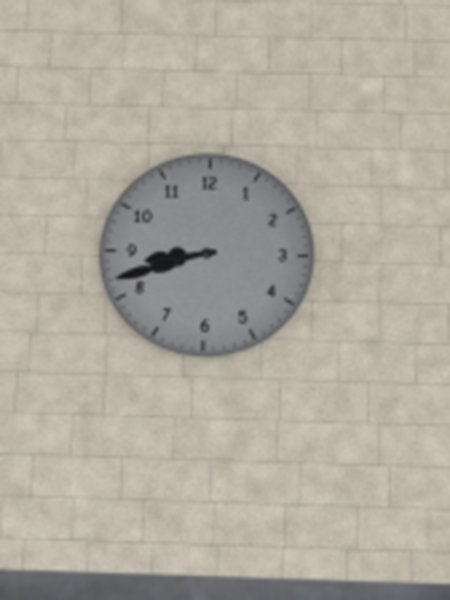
8:42
